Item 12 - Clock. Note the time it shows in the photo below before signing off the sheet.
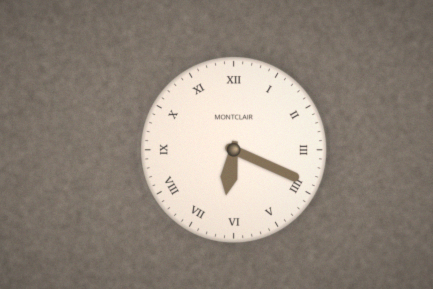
6:19
